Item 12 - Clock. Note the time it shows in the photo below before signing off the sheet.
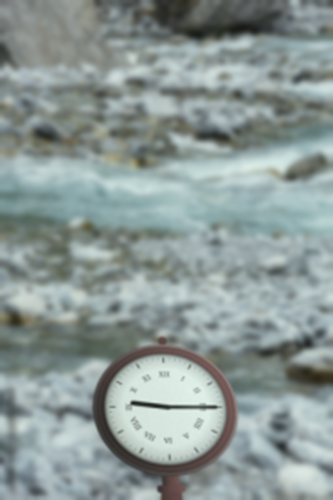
9:15
